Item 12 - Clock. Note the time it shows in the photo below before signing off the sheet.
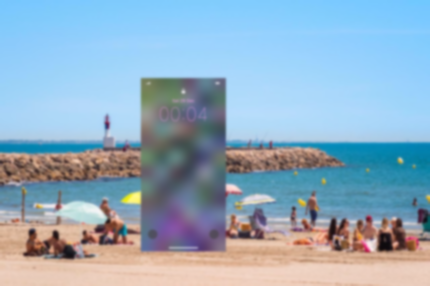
0:04
